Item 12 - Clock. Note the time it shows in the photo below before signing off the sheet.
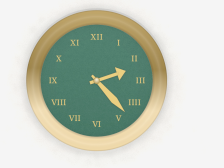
2:23
